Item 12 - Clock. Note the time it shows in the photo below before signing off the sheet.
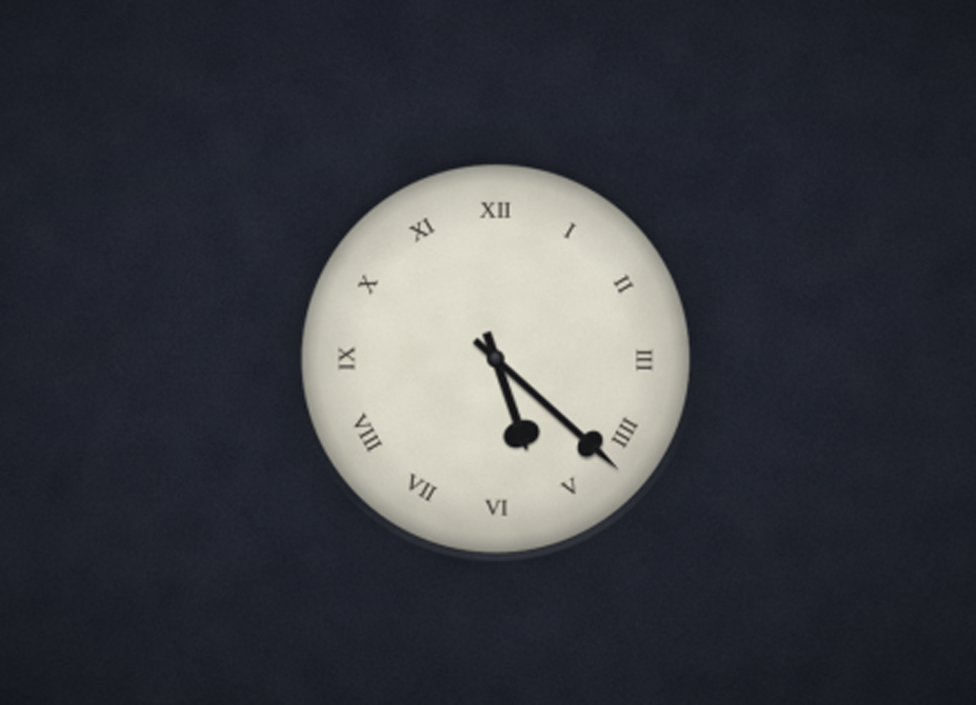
5:22
